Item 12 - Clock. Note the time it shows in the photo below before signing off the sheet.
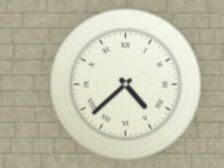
4:38
